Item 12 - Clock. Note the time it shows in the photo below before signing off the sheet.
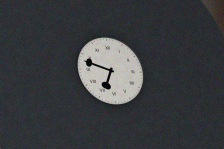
6:48
